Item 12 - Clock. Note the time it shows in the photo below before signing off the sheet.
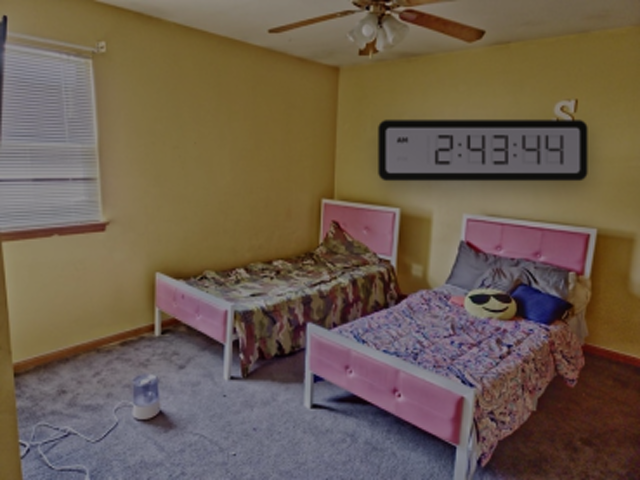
2:43:44
